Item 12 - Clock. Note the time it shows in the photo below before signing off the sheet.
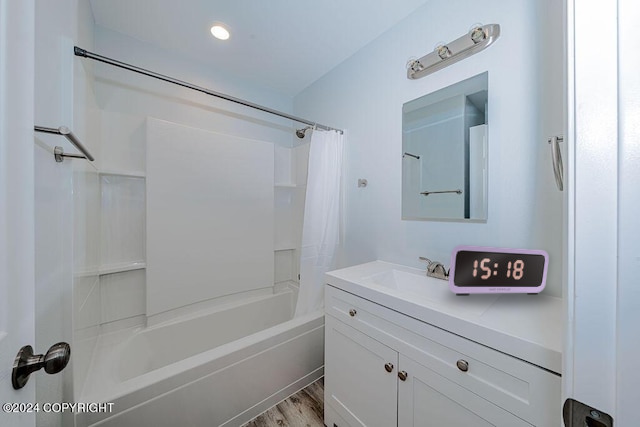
15:18
